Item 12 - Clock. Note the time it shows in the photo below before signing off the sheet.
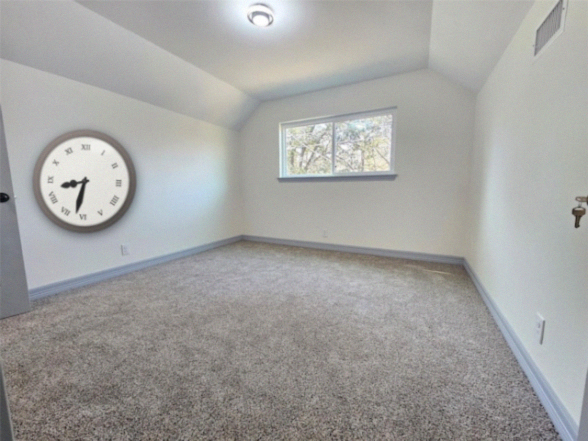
8:32
